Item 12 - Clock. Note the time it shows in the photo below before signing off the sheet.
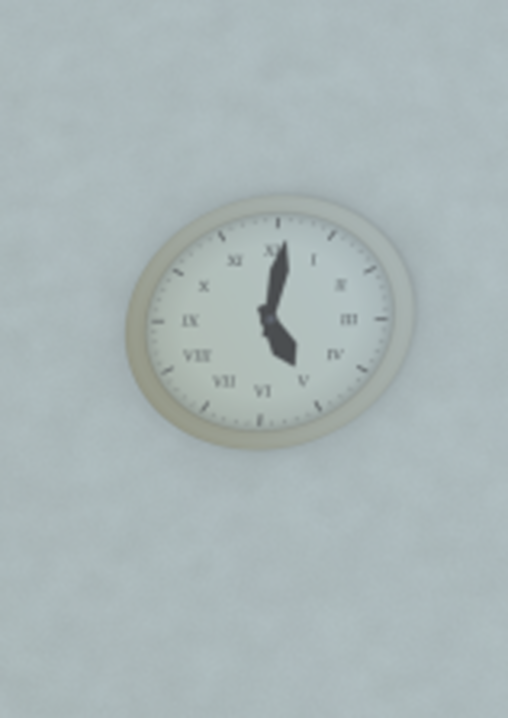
5:01
